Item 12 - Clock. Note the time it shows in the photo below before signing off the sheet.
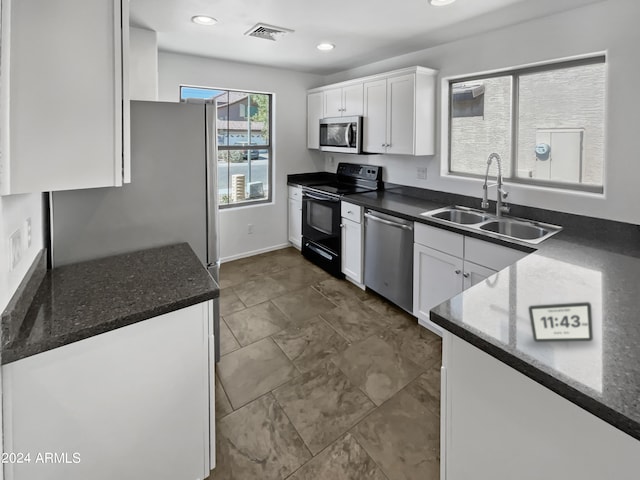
11:43
